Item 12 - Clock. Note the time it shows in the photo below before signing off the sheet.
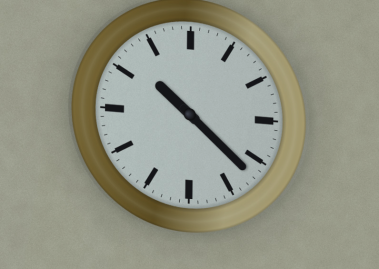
10:22
